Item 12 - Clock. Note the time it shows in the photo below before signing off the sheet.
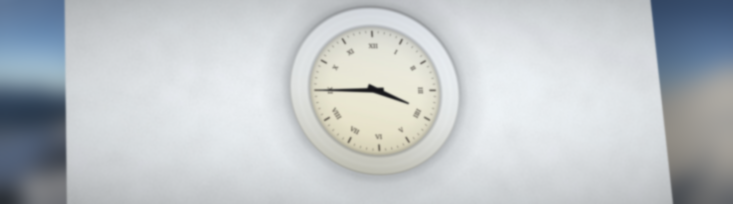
3:45
